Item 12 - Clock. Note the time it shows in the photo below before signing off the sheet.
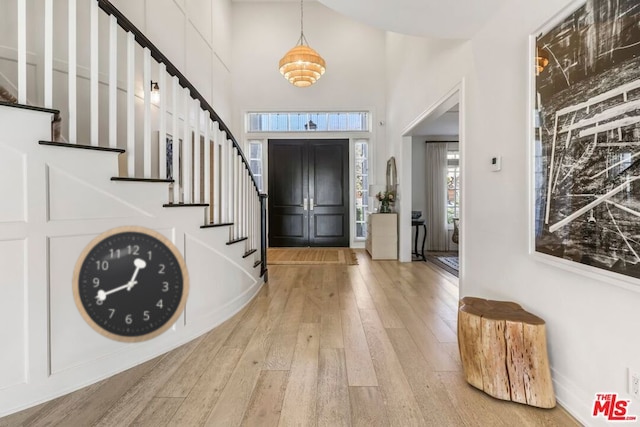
12:41
